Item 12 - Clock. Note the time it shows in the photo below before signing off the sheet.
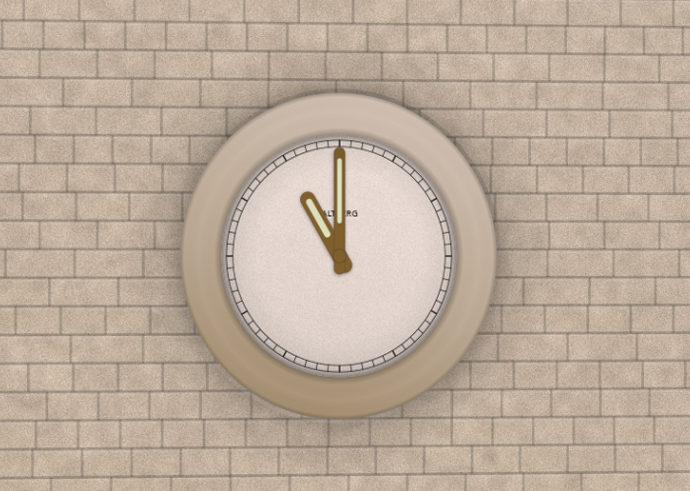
11:00
